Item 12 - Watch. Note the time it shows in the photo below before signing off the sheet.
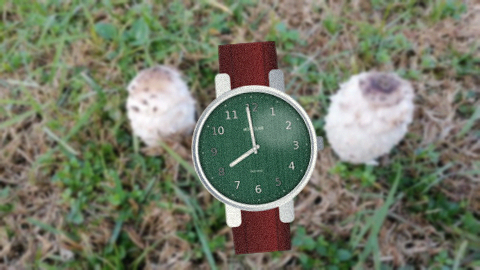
7:59
